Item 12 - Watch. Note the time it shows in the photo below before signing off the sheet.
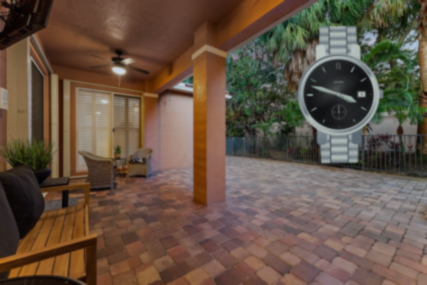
3:48
